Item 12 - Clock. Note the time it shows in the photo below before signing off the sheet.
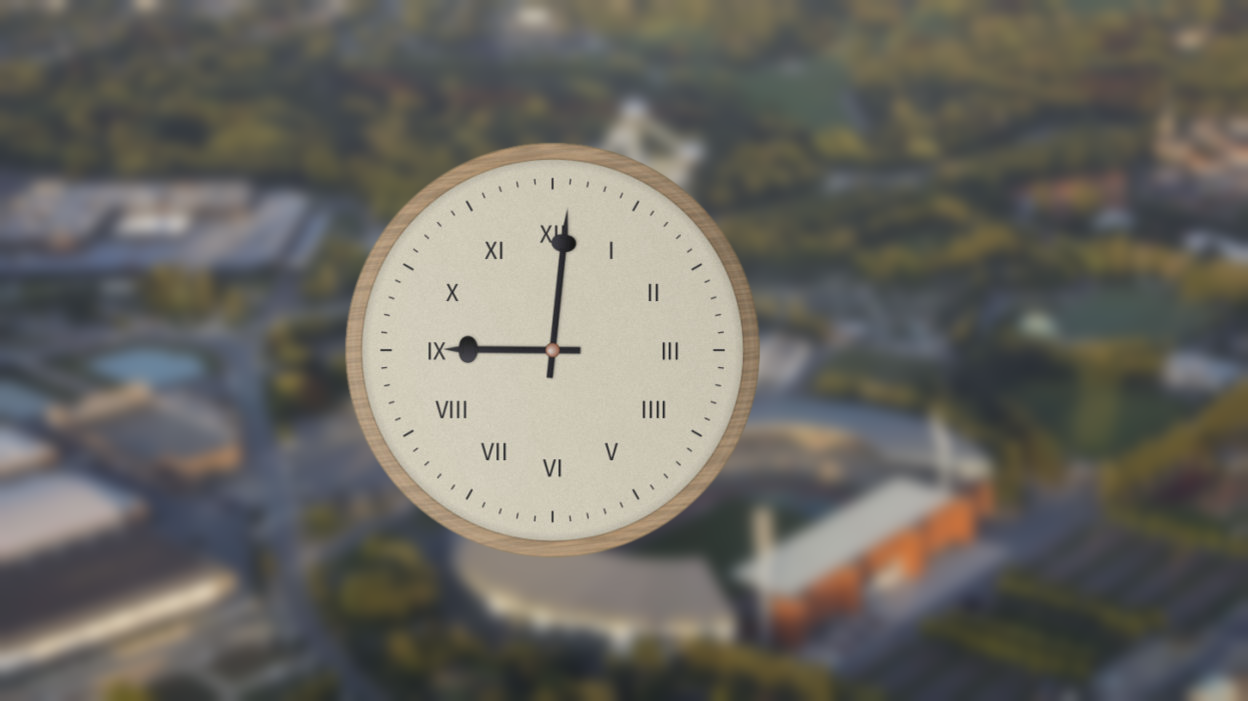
9:01
